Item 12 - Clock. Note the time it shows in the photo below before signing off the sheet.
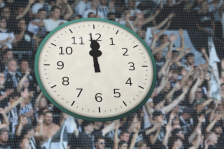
11:59
